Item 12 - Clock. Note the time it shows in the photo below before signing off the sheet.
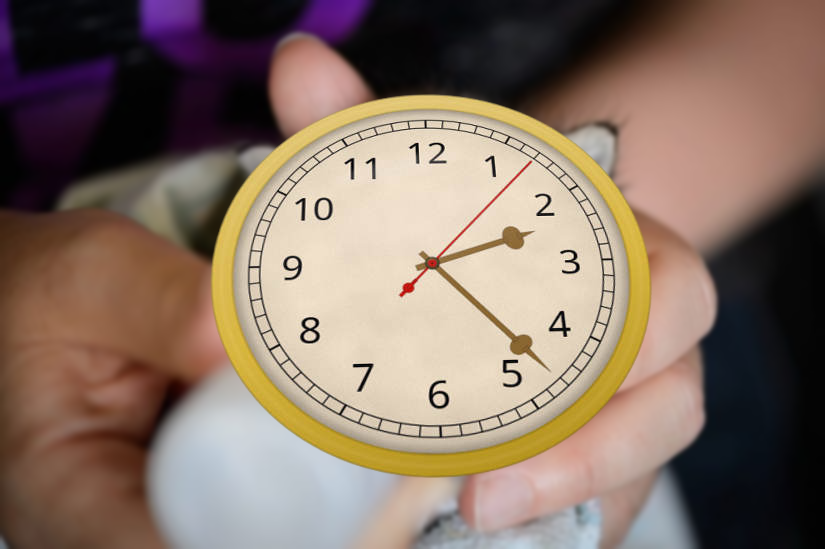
2:23:07
